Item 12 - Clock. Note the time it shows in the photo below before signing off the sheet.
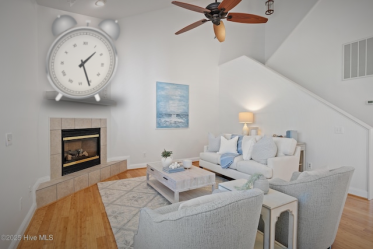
1:26
